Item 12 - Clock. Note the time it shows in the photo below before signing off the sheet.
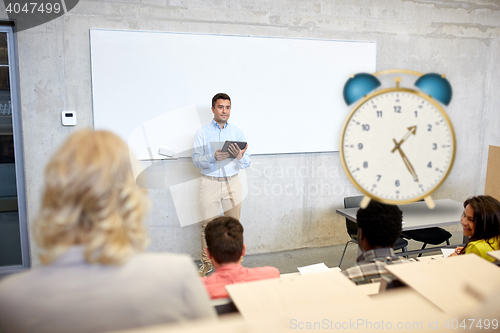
1:25
